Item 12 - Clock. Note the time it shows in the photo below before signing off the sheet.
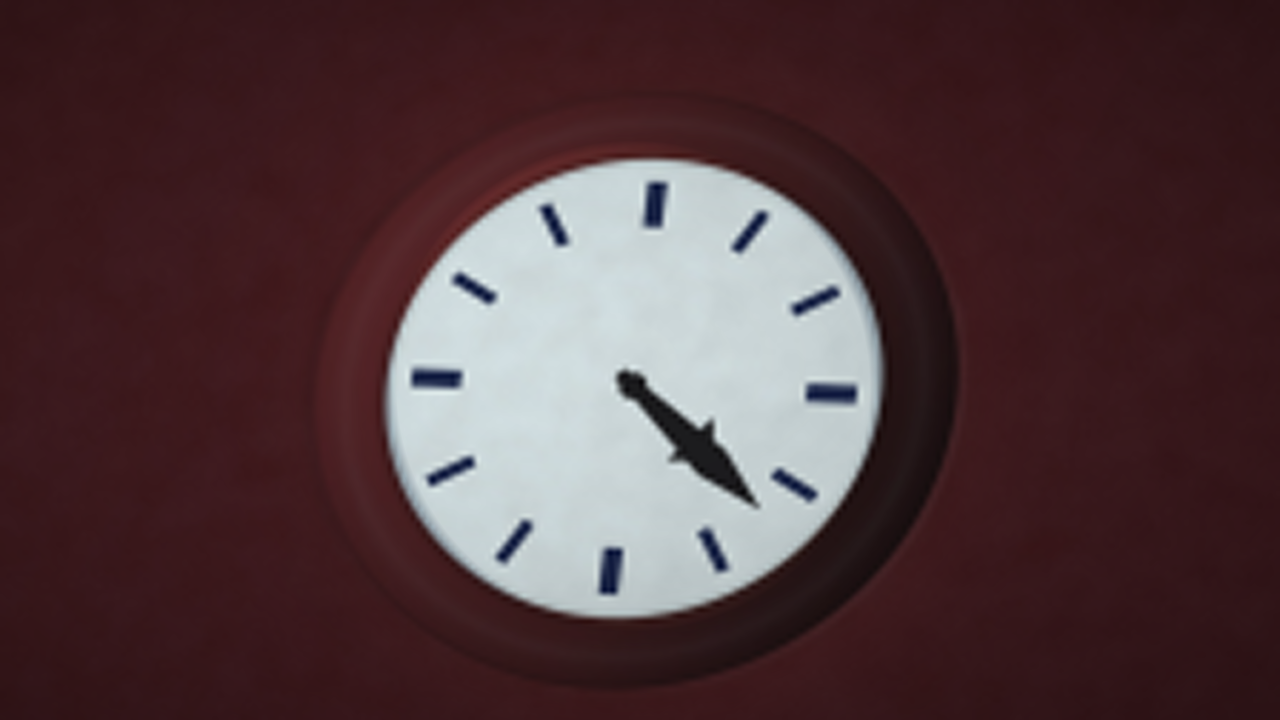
4:22
